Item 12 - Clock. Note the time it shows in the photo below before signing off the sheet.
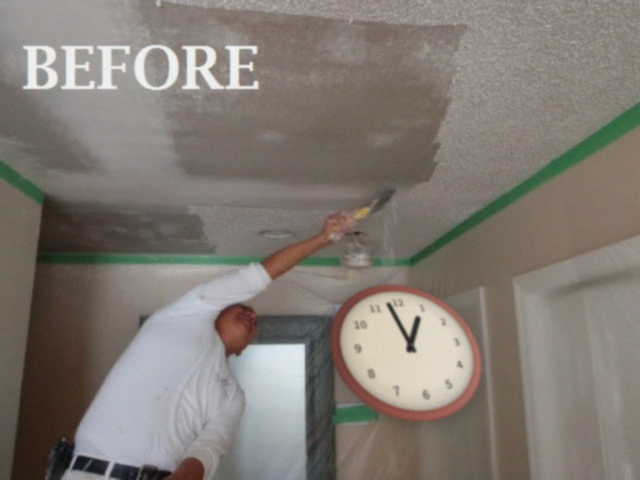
12:58
